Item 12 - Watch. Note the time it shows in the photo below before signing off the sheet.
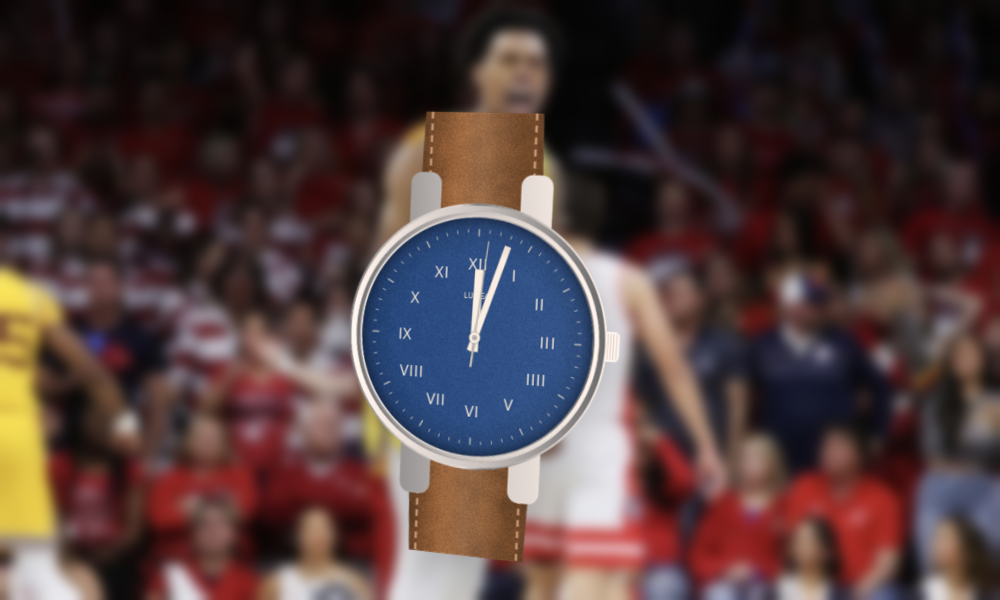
12:03:01
